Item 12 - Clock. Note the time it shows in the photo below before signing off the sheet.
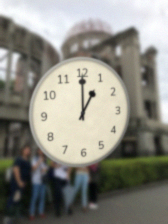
1:00
